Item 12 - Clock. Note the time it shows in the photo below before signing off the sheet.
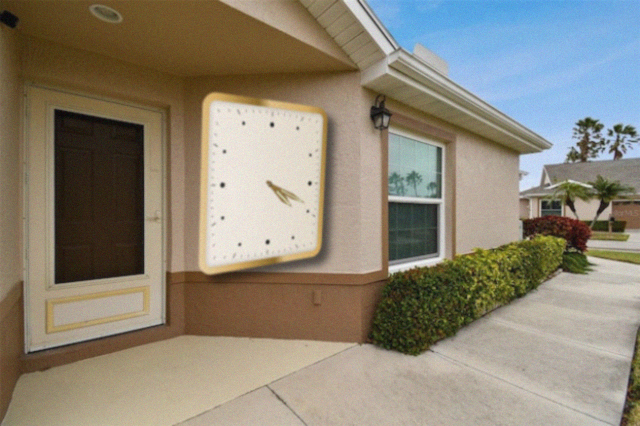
4:19
